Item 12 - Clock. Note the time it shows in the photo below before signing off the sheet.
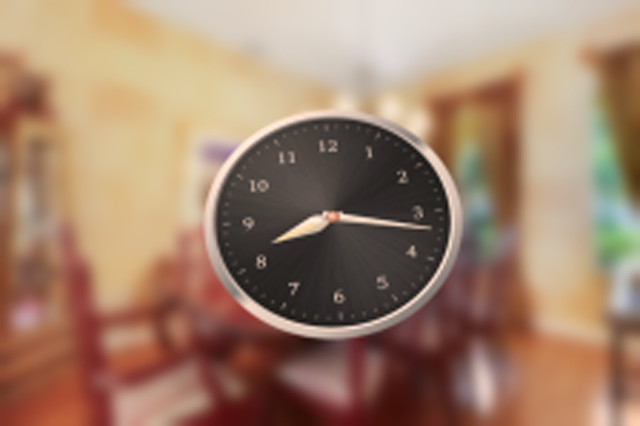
8:17
